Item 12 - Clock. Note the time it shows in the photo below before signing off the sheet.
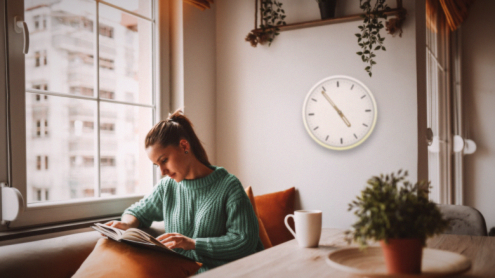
4:54
